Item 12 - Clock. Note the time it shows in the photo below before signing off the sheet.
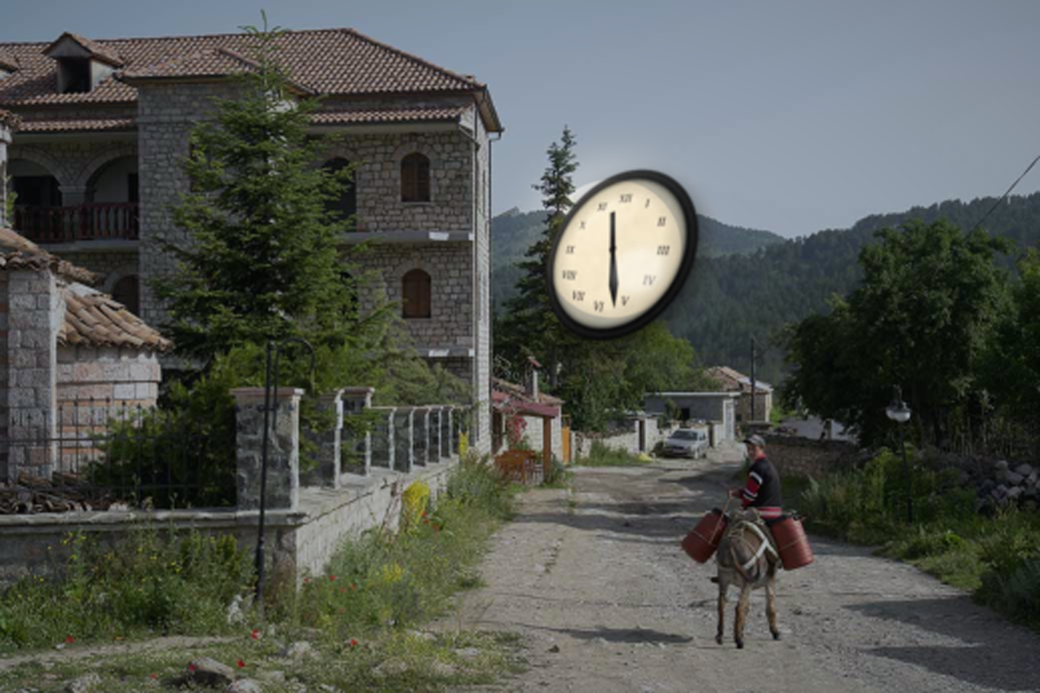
11:27
